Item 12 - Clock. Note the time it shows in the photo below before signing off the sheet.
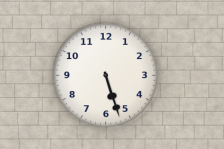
5:27
